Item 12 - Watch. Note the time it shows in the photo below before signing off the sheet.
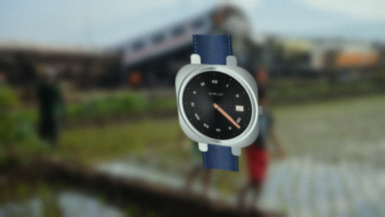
4:22
